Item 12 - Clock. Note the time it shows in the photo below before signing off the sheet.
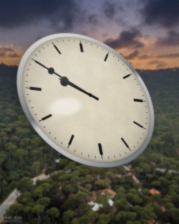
9:50
